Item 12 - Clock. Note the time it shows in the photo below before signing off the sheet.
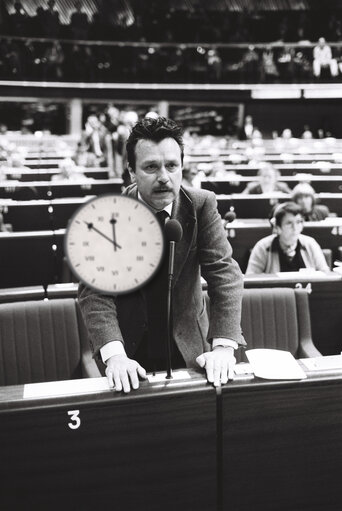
11:51
